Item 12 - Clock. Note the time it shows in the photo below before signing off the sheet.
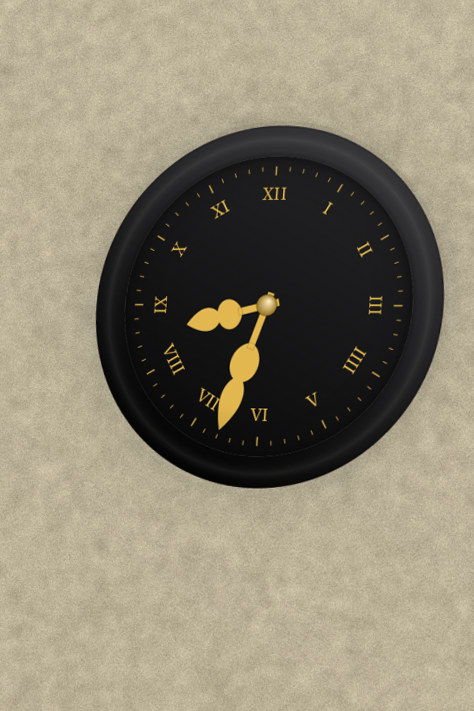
8:33
